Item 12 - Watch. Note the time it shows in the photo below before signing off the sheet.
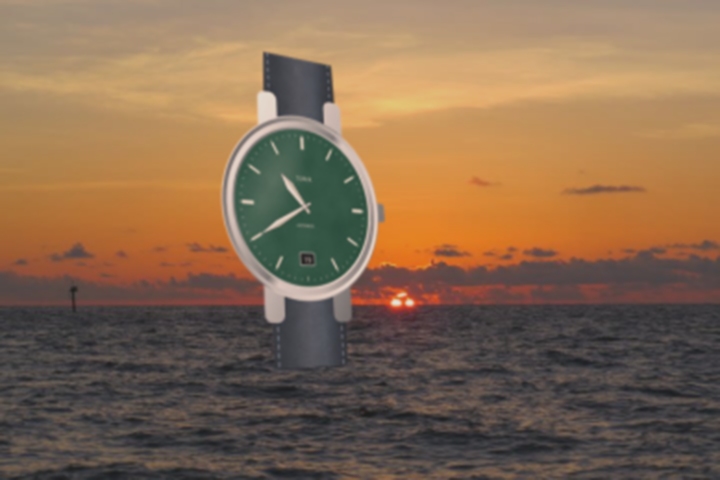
10:40
